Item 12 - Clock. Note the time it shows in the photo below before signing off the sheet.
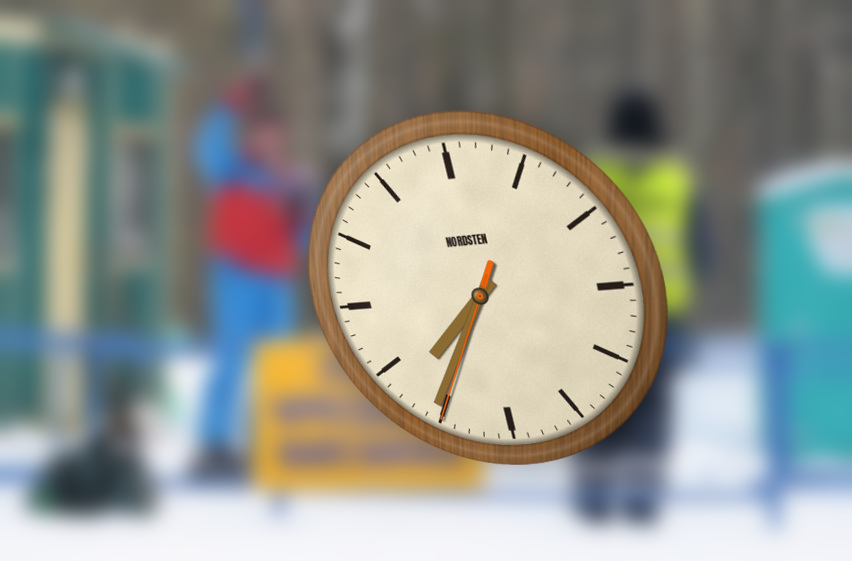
7:35:35
